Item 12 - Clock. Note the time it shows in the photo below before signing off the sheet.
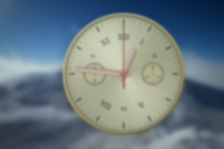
12:46
